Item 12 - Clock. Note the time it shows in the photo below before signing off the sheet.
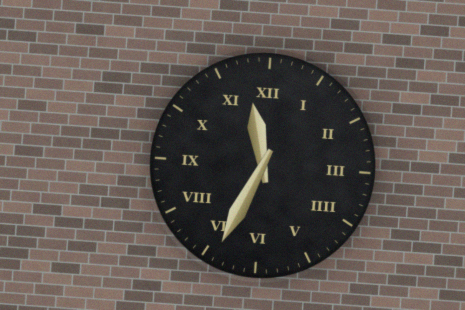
11:34
